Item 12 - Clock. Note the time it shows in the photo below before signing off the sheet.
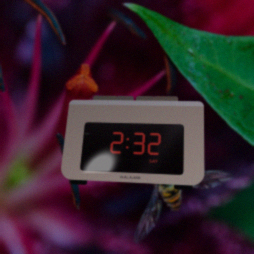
2:32
